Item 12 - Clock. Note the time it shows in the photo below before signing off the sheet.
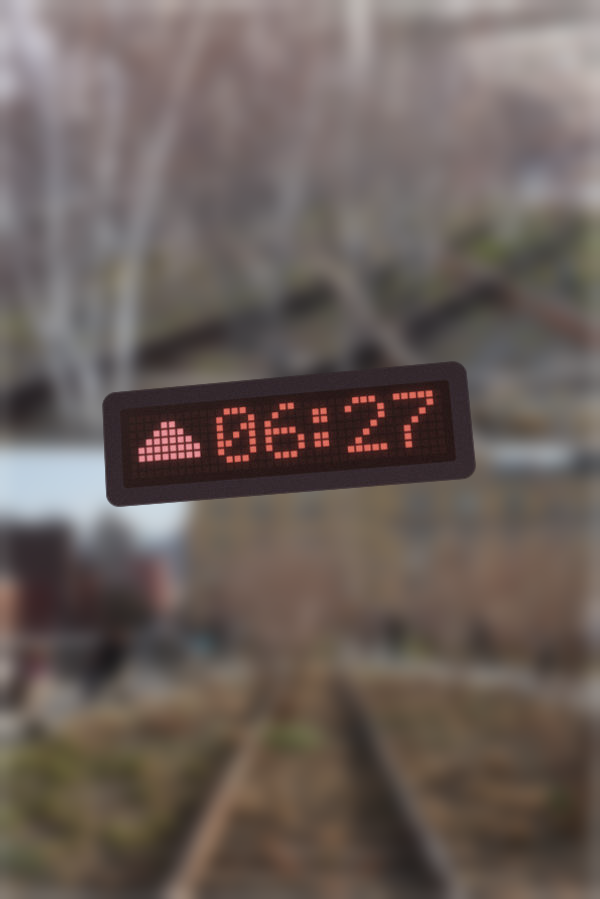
6:27
